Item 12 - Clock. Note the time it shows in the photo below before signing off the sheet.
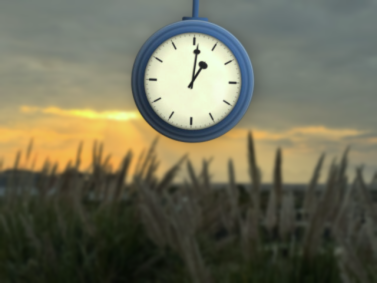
1:01
